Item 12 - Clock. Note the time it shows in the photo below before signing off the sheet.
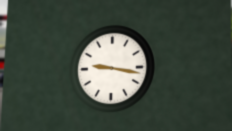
9:17
